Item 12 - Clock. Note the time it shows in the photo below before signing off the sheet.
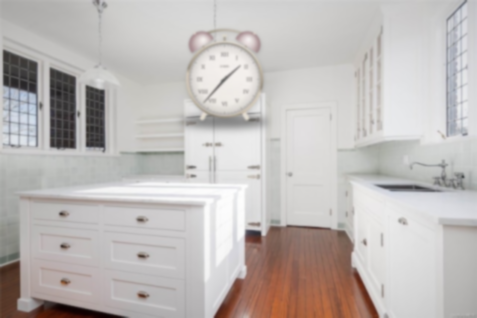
1:37
